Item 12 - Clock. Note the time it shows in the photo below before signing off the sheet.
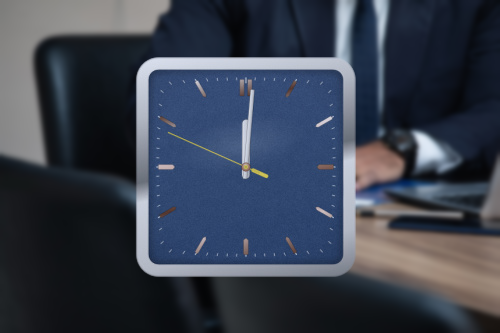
12:00:49
